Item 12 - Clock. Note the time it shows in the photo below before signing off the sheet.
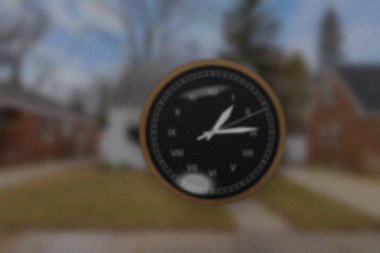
1:14:11
